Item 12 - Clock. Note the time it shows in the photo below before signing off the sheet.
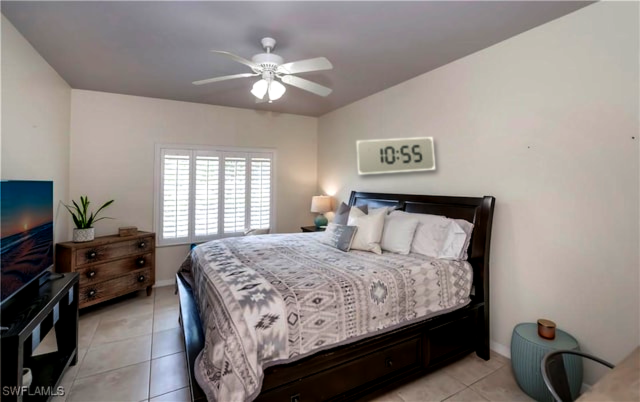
10:55
